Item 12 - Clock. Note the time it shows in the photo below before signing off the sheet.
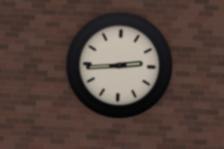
2:44
